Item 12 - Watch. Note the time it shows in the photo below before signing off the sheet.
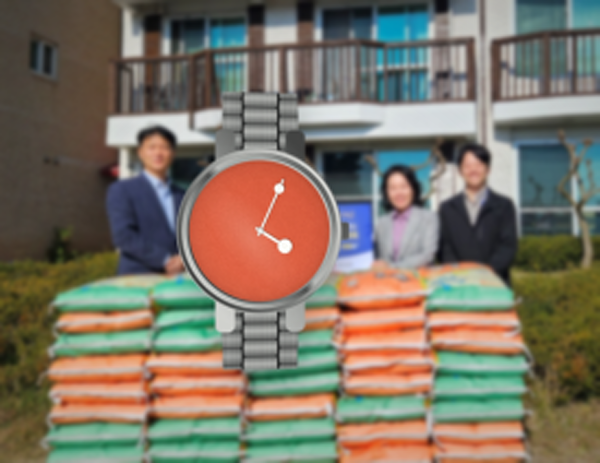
4:04
